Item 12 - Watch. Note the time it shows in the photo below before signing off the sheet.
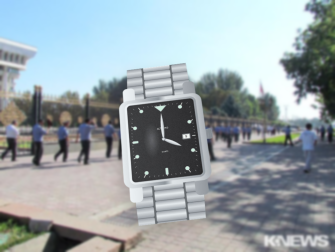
4:00
